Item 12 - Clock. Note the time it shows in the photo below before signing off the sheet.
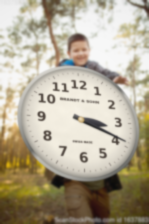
3:19
